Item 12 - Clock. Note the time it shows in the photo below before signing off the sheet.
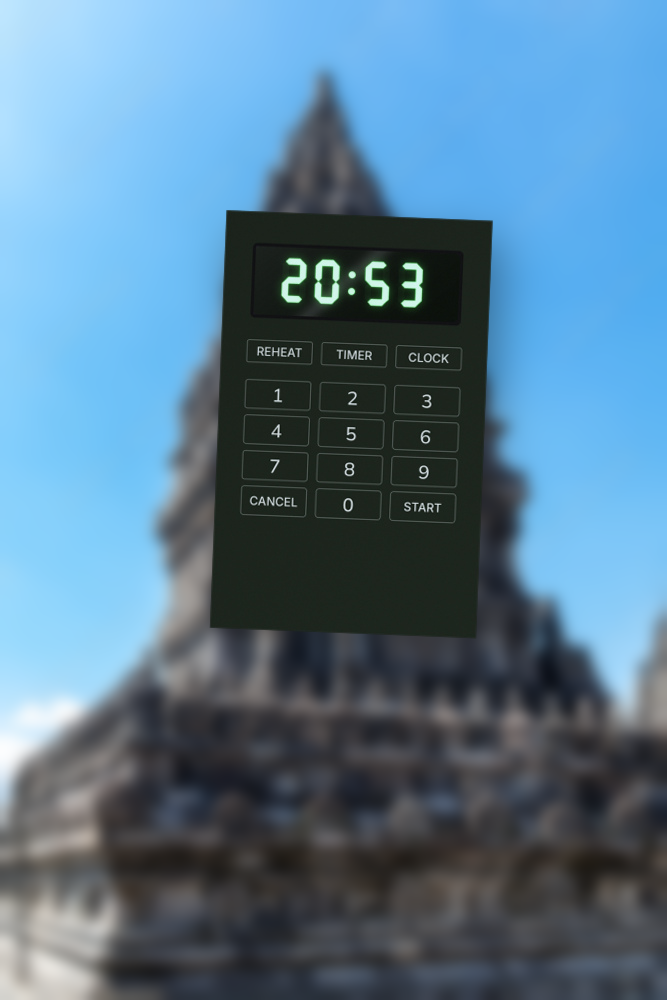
20:53
